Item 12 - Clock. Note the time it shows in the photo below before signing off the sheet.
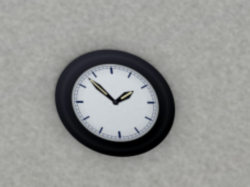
1:53
